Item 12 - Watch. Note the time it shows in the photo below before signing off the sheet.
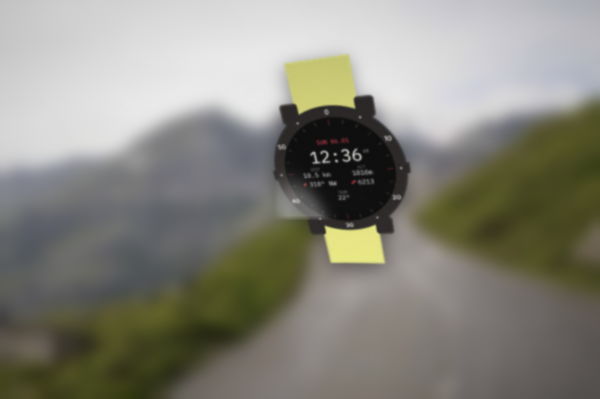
12:36
